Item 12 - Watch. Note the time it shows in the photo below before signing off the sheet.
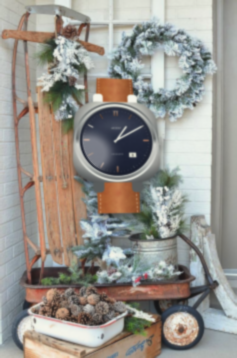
1:10
